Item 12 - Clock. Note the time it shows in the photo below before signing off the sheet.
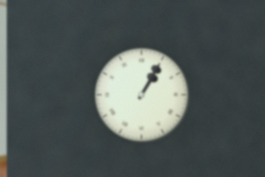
1:05
